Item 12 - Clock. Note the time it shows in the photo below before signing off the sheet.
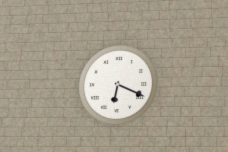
6:19
